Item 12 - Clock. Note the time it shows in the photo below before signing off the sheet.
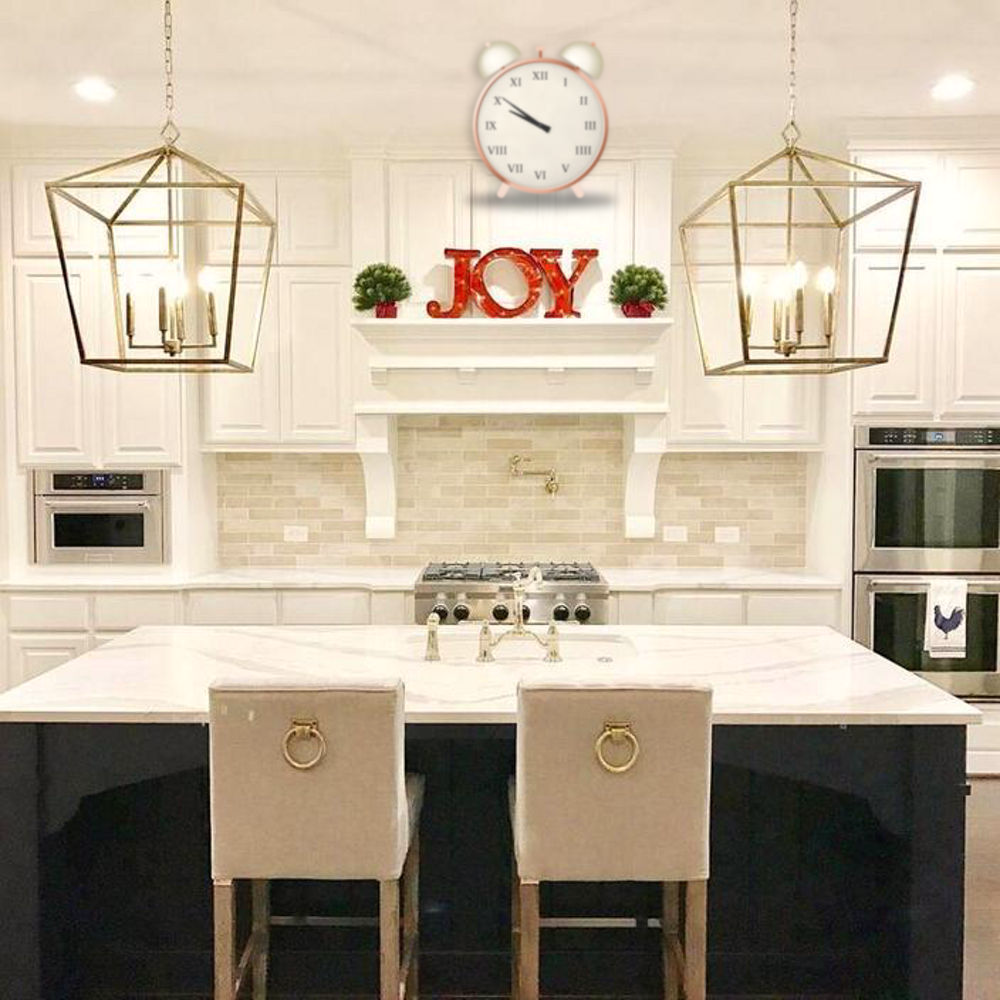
9:51
